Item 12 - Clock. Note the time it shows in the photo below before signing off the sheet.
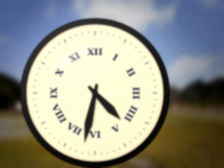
4:32
